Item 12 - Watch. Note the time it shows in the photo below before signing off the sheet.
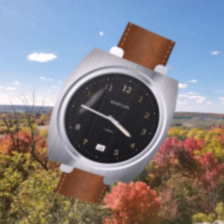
3:46
